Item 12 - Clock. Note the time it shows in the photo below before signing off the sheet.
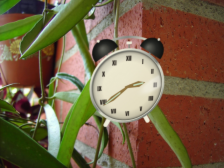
2:39
